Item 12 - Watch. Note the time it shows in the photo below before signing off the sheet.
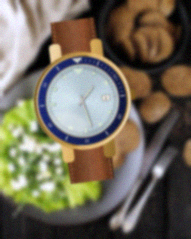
1:28
